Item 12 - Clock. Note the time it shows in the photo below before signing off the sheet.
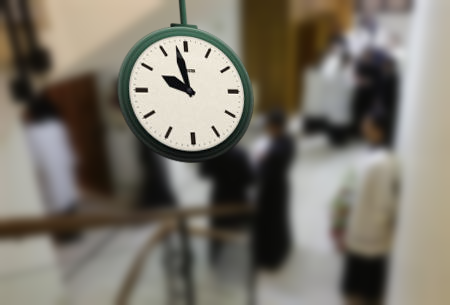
9:58
